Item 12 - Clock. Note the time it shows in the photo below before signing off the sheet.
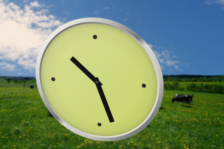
10:27
